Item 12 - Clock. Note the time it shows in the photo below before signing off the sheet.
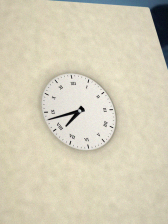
7:43
